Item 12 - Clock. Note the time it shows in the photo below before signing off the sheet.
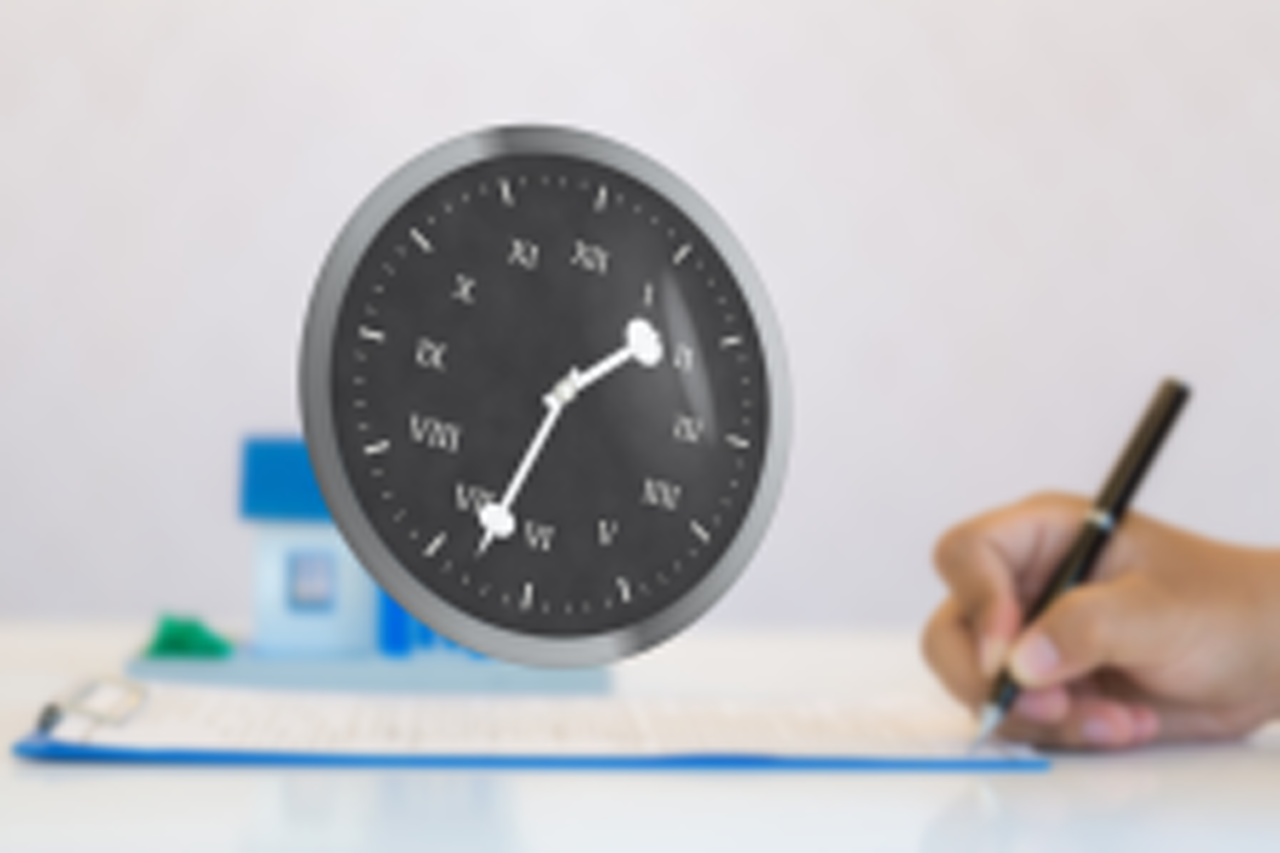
1:33
